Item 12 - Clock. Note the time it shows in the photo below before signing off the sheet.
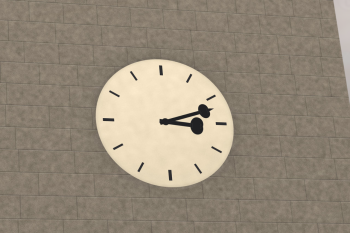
3:12
